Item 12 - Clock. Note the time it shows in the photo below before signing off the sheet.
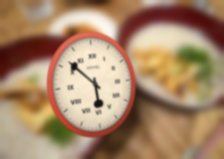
5:52
